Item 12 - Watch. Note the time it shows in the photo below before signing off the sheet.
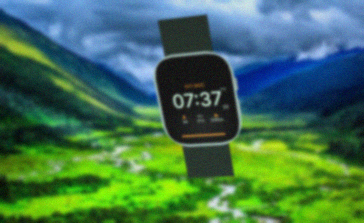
7:37
